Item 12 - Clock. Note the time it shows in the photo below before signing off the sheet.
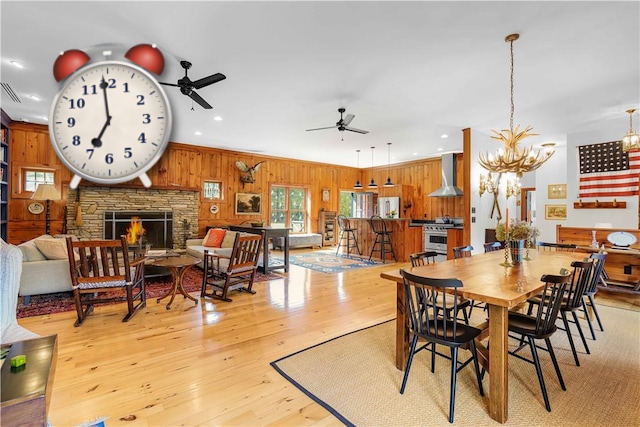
6:59
